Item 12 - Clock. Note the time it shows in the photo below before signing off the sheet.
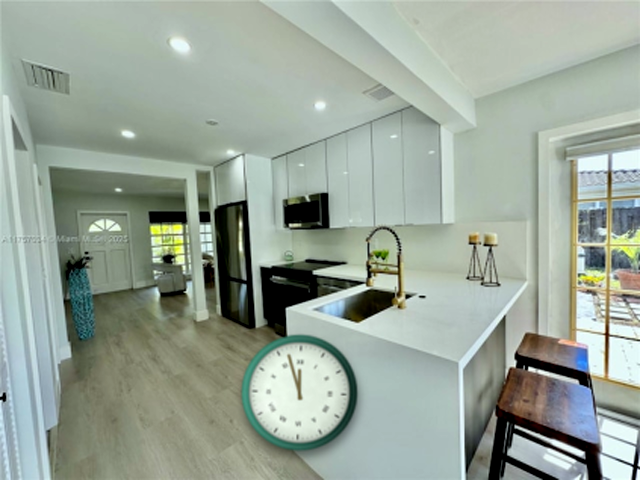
11:57
